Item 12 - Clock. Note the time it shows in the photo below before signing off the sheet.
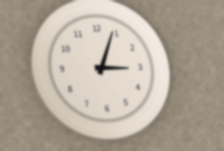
3:04
